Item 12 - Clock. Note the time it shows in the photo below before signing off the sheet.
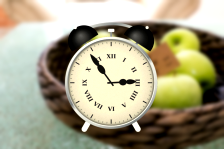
2:54
